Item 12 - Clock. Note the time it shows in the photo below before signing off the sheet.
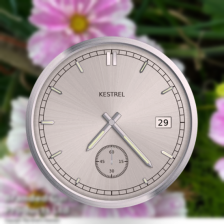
7:23
